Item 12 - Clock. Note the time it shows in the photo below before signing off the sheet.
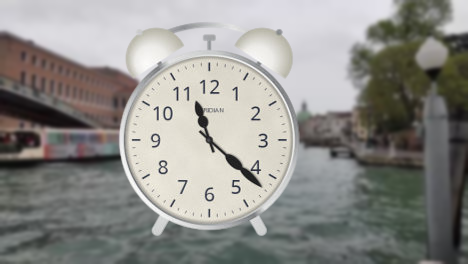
11:22
